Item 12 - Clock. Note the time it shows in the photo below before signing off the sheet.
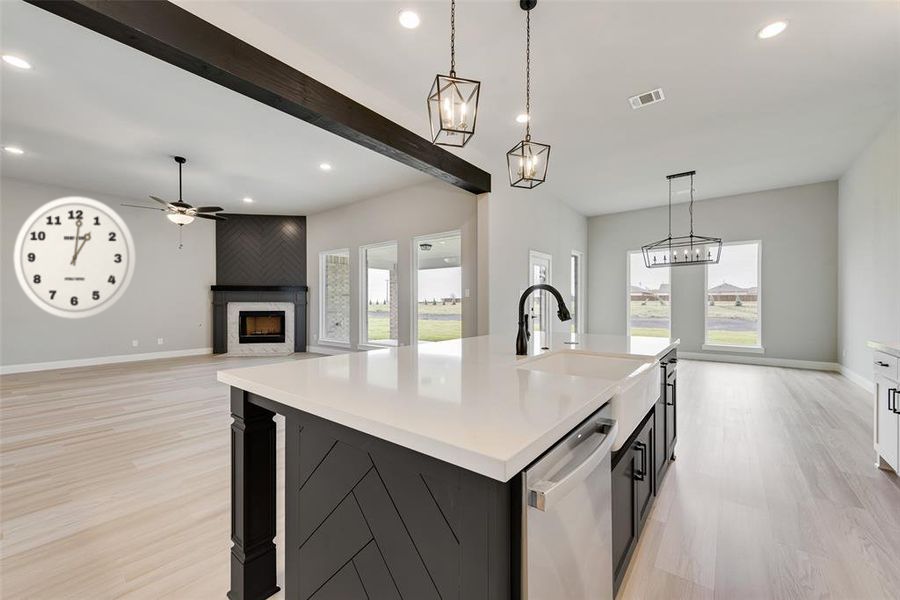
1:01
